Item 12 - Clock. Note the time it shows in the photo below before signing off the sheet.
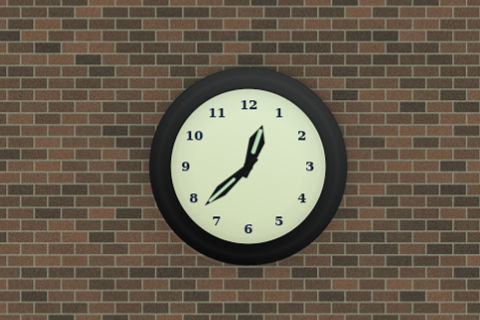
12:38
